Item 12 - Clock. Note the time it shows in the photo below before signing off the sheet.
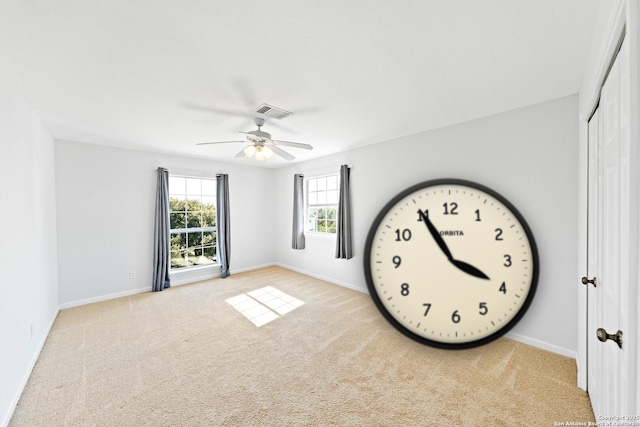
3:55
